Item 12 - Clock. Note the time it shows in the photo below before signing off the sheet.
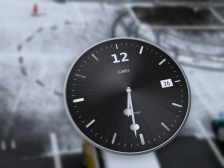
6:31
